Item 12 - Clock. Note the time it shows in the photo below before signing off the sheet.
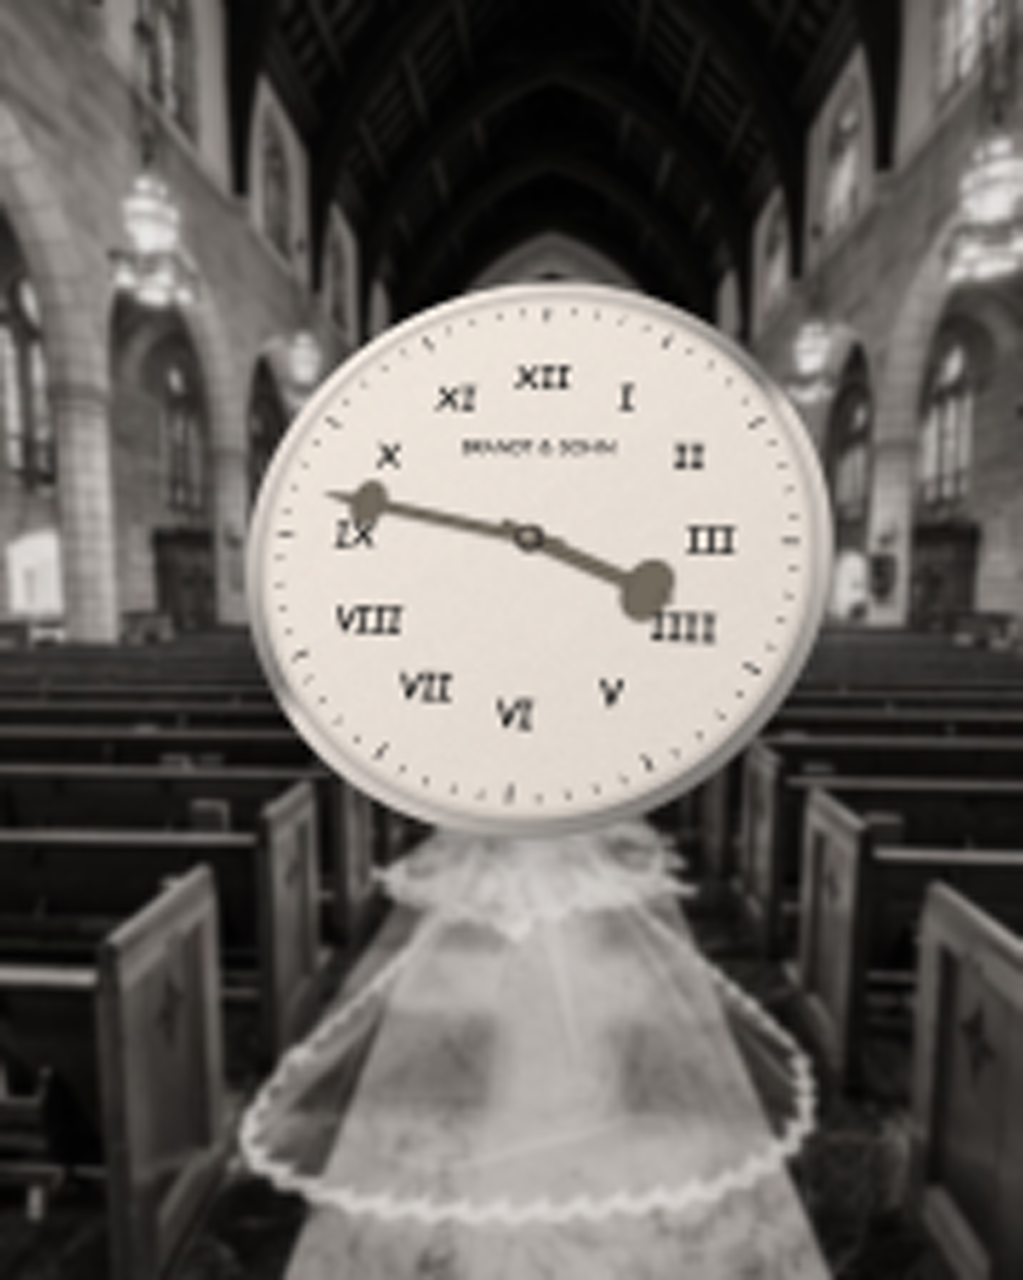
3:47
